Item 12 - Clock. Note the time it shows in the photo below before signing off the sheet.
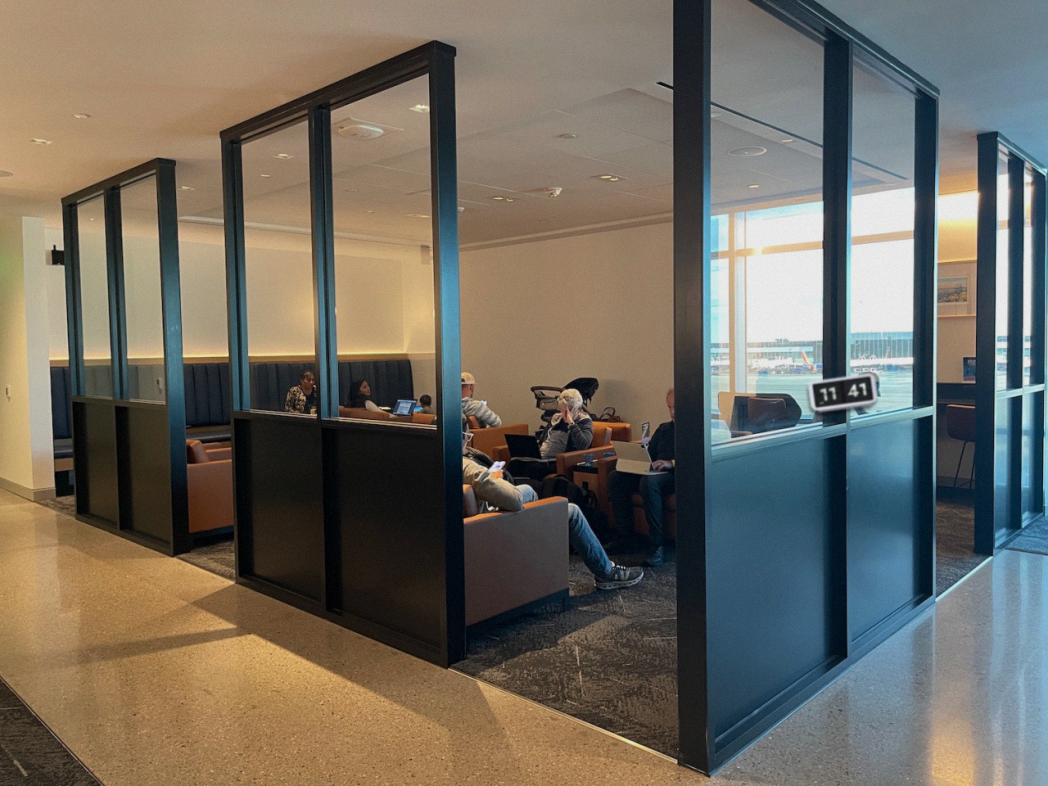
11:41
